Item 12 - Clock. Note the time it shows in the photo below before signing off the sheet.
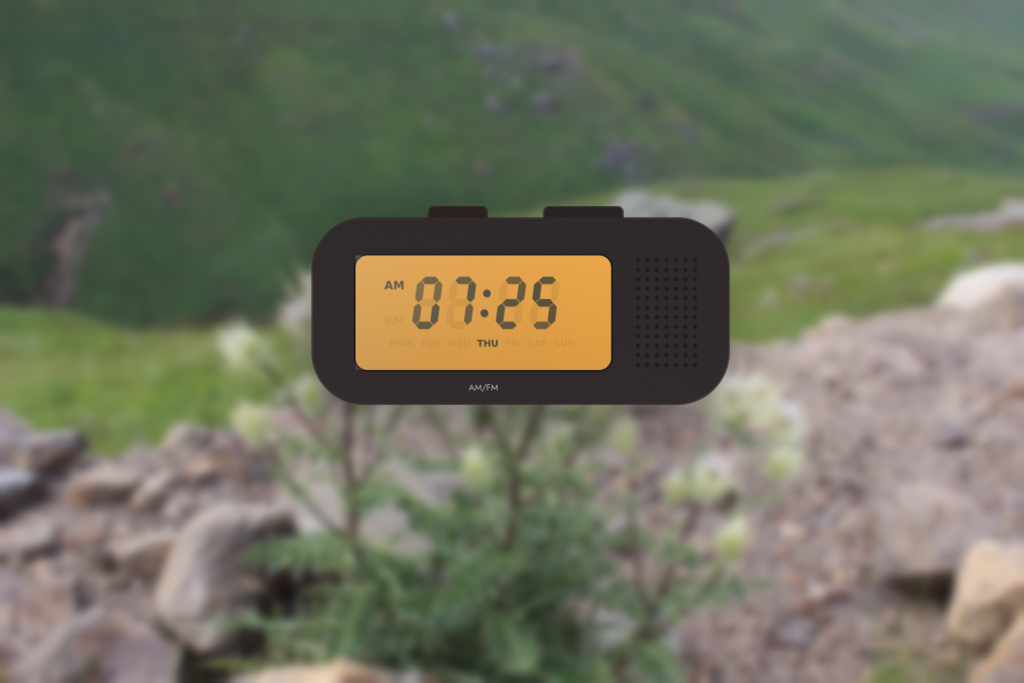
7:25
